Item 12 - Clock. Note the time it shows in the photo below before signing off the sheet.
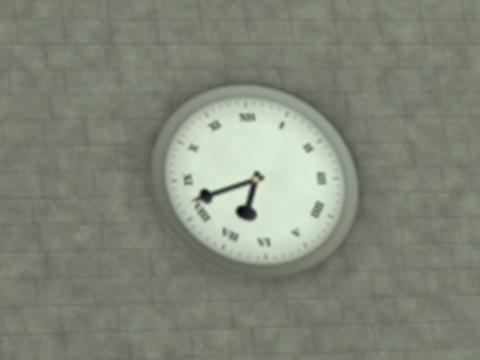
6:42
